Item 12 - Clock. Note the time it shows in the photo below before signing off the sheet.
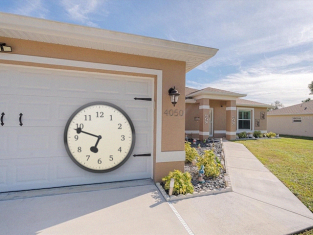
6:48
